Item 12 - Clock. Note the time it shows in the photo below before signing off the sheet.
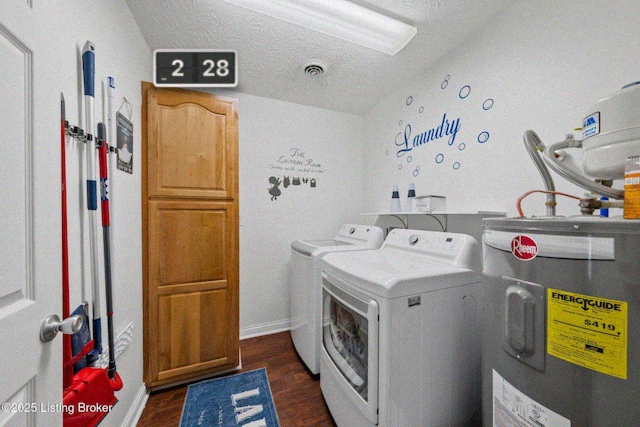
2:28
